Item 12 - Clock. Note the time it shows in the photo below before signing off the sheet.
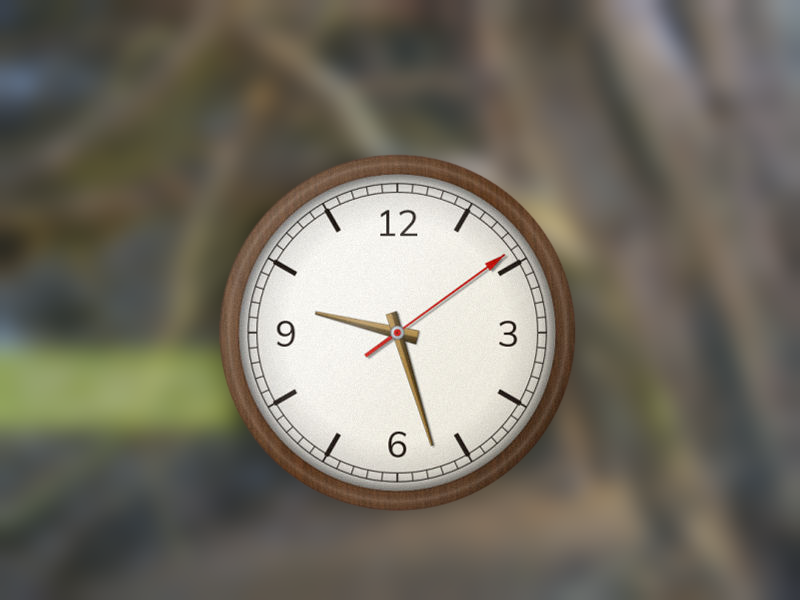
9:27:09
